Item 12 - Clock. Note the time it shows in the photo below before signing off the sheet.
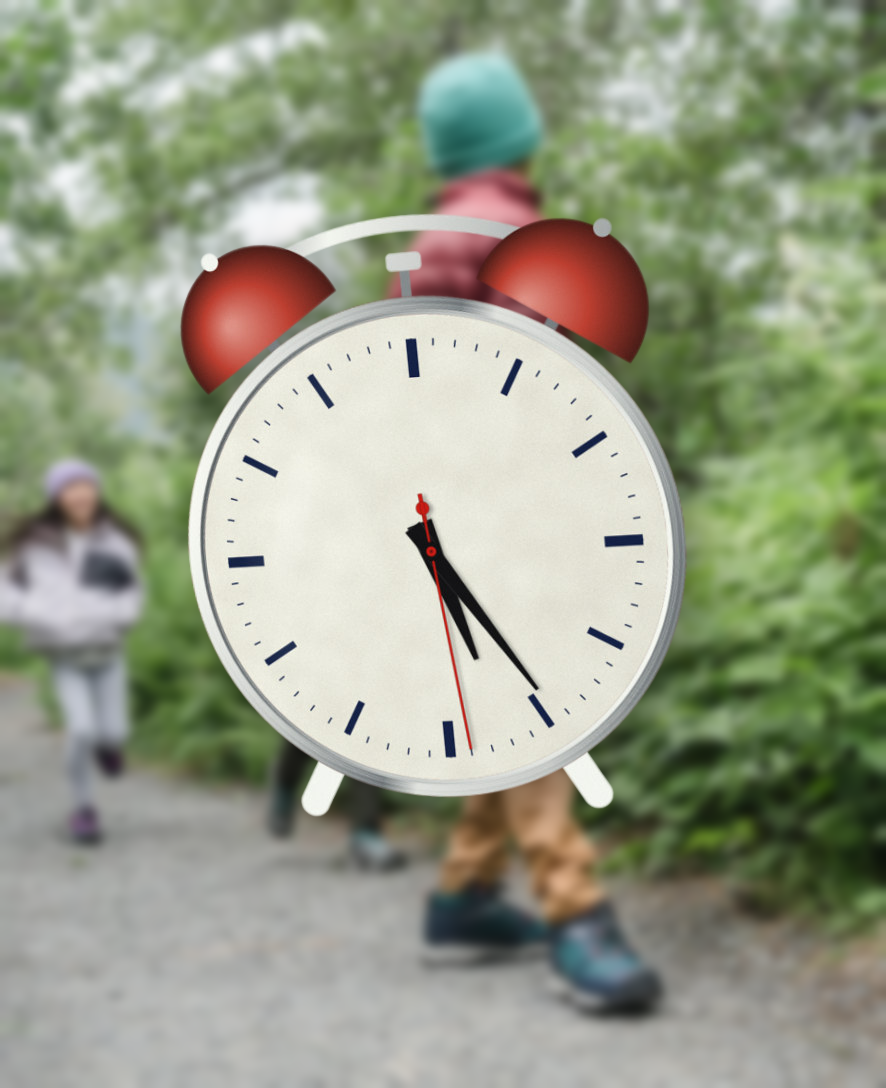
5:24:29
